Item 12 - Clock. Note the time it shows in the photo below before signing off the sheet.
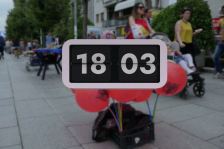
18:03
